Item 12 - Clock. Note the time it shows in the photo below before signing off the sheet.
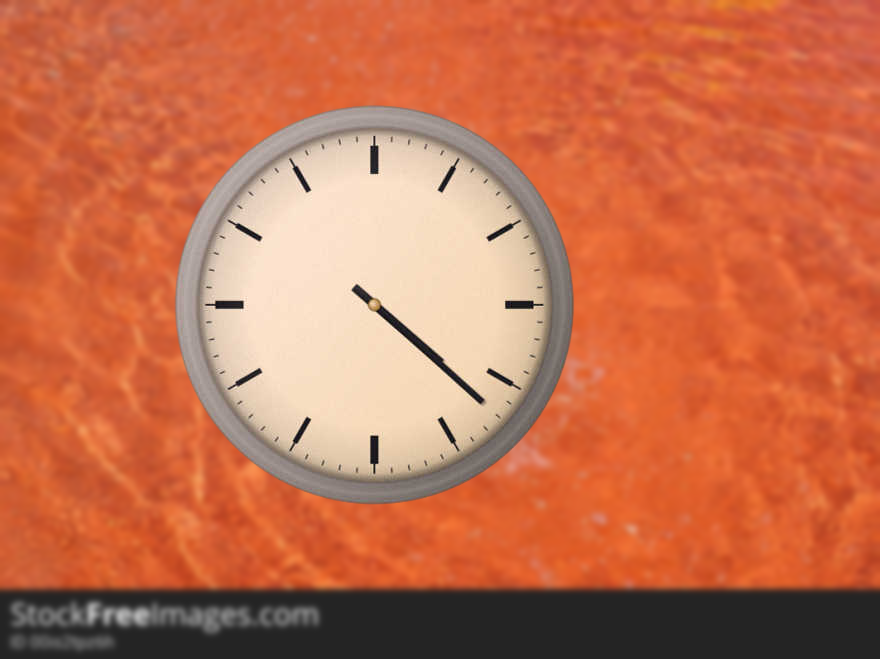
4:22
